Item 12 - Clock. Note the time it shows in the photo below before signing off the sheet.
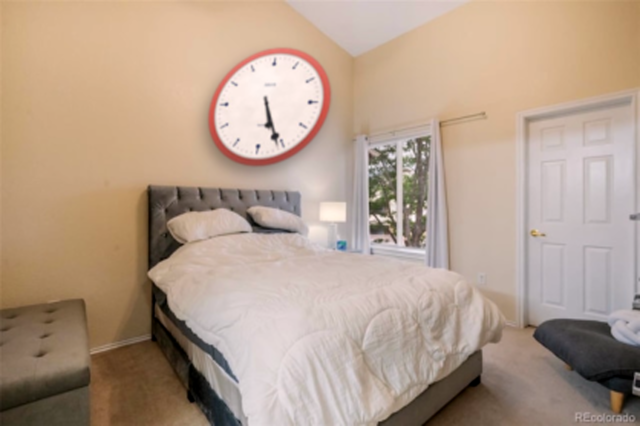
5:26
